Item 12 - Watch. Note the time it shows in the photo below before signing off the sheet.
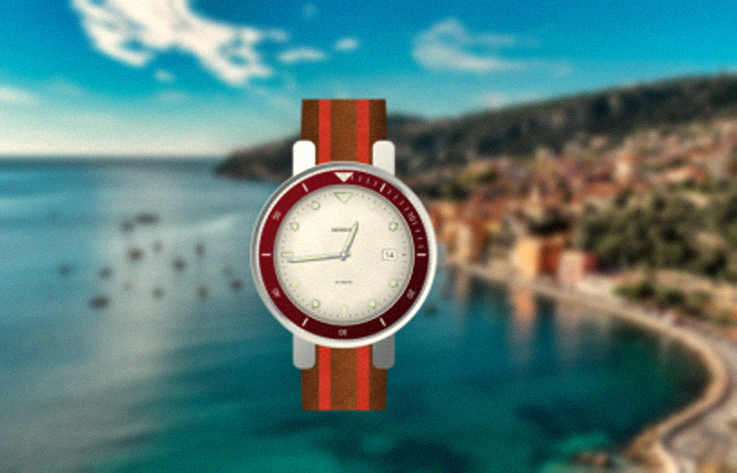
12:44
